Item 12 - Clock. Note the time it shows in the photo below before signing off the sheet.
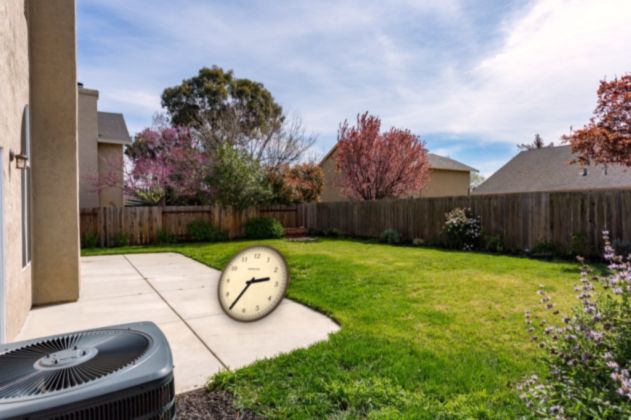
2:35
